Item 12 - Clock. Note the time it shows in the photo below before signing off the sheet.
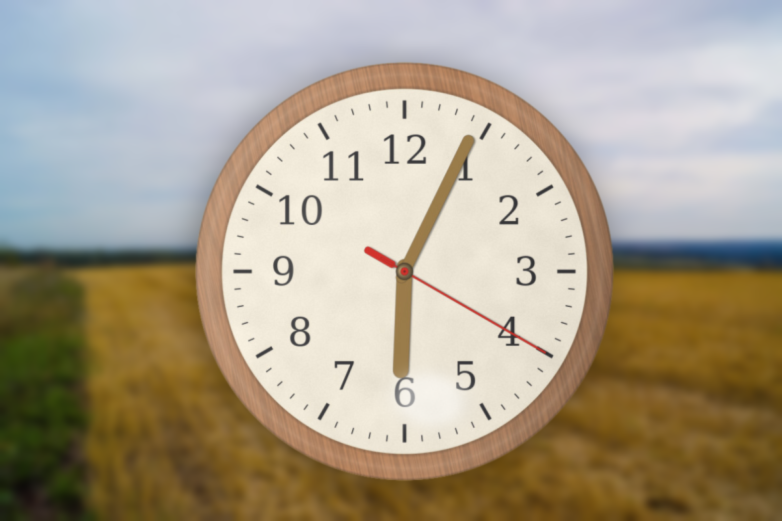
6:04:20
